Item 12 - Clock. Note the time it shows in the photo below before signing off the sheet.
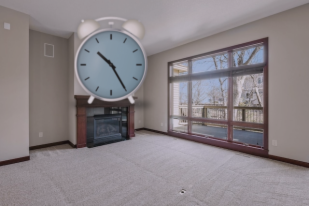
10:25
